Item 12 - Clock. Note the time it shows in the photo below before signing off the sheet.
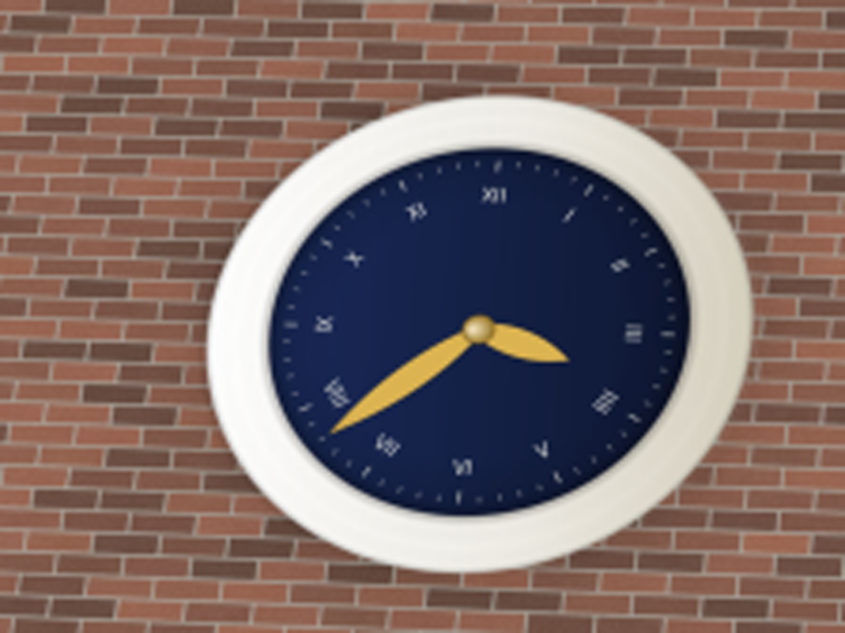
3:38
